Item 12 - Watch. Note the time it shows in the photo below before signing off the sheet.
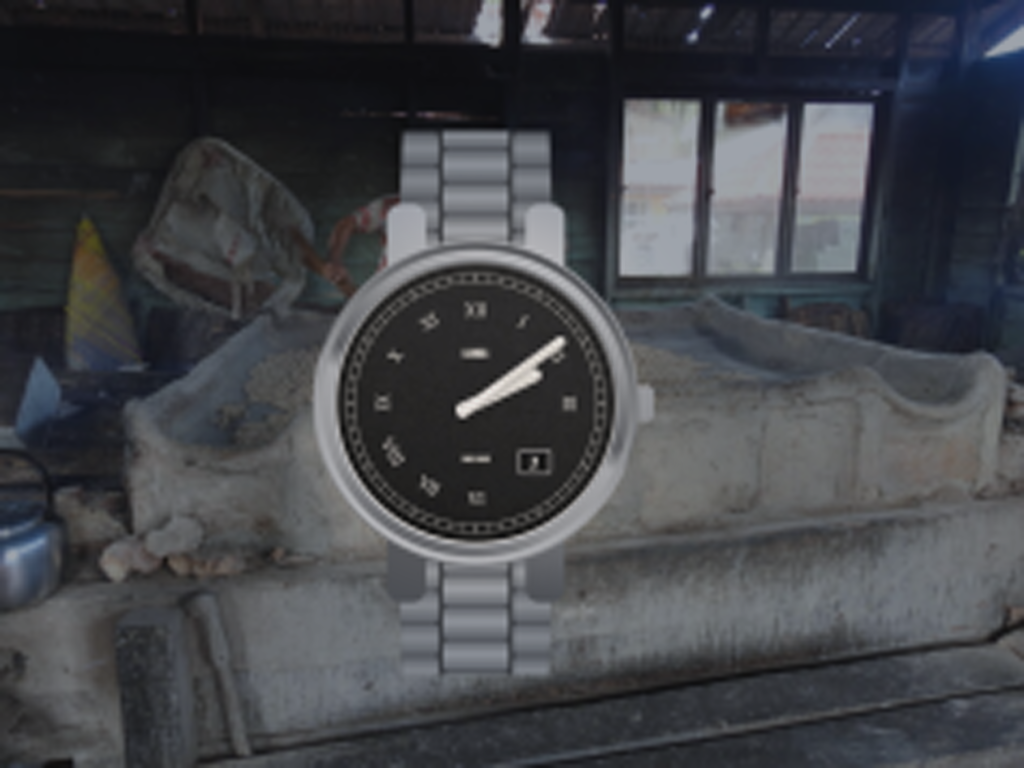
2:09
